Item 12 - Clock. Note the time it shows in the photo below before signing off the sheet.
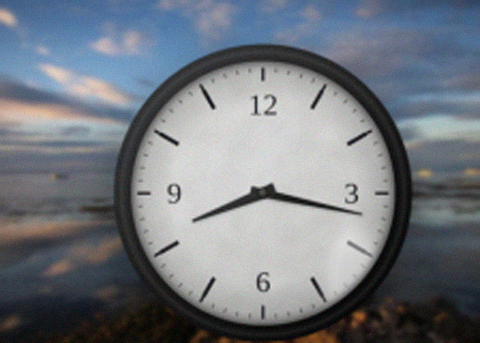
8:17
